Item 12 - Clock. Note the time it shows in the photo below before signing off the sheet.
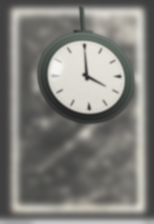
4:00
